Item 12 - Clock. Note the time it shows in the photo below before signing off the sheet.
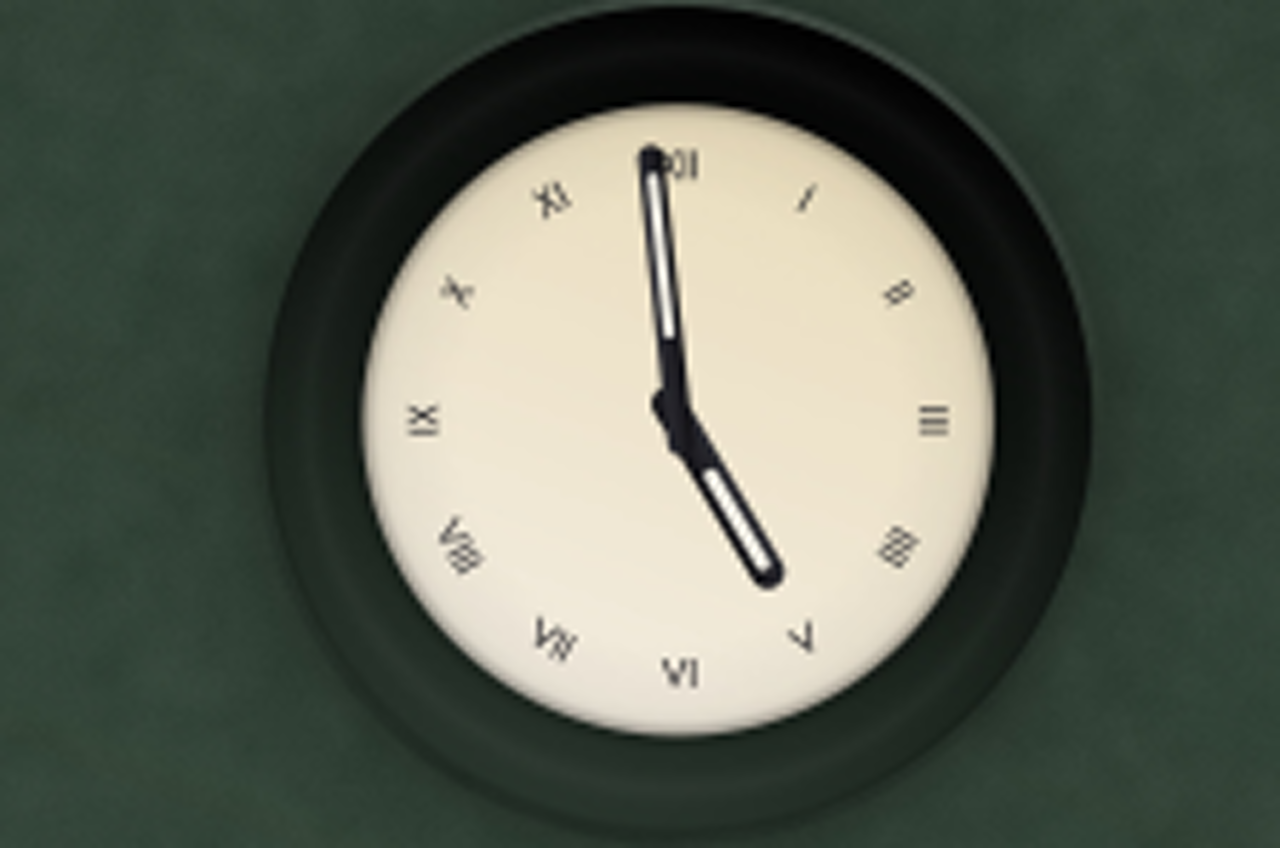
4:59
